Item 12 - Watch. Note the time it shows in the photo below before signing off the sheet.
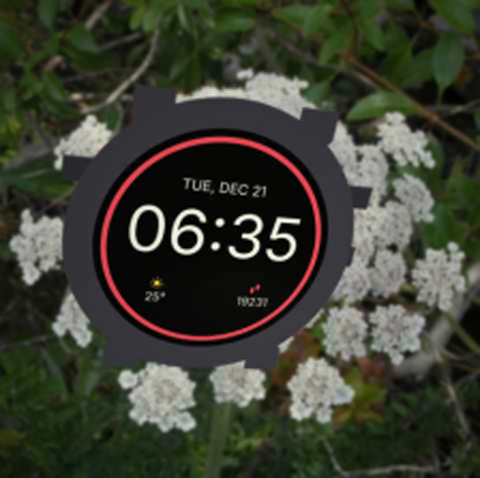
6:35
